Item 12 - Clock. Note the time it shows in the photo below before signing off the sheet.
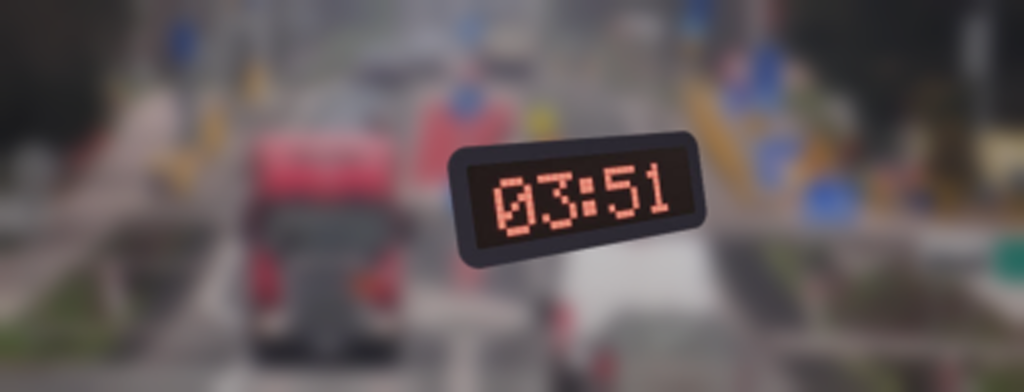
3:51
